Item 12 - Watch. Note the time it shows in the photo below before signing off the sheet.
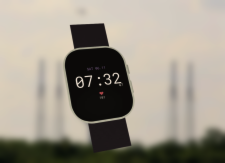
7:32
